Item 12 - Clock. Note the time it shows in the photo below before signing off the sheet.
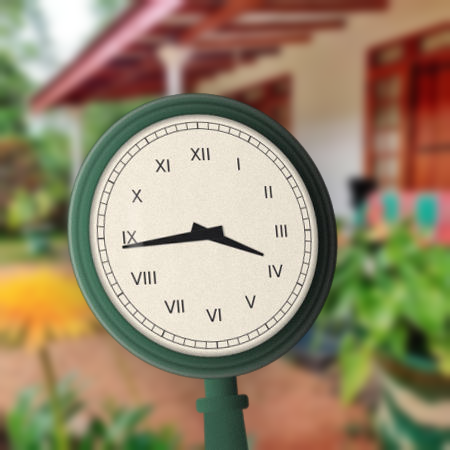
3:44
